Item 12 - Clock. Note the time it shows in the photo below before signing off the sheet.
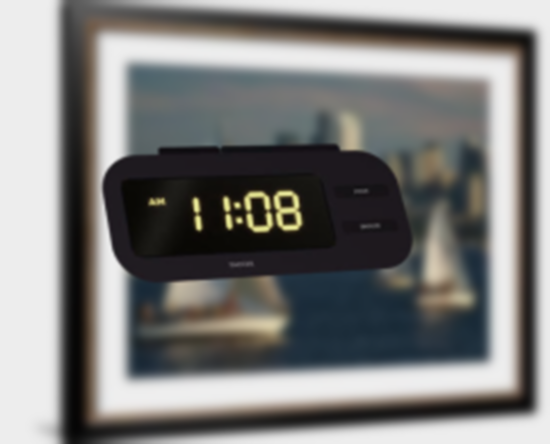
11:08
